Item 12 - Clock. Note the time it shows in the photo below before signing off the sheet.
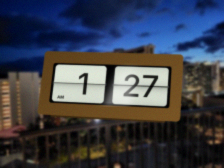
1:27
